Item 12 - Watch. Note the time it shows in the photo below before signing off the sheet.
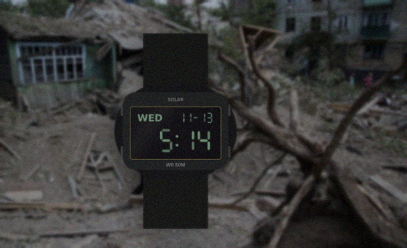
5:14
